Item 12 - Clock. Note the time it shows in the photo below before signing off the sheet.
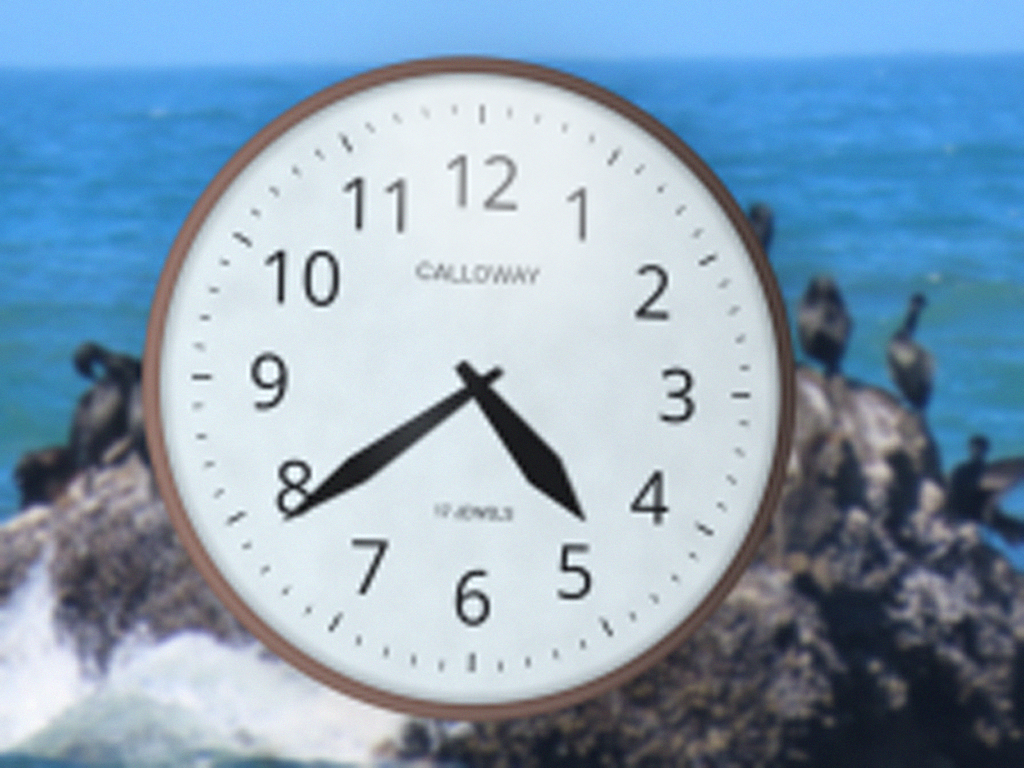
4:39
